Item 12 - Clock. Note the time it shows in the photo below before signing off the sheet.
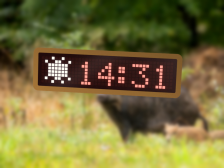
14:31
